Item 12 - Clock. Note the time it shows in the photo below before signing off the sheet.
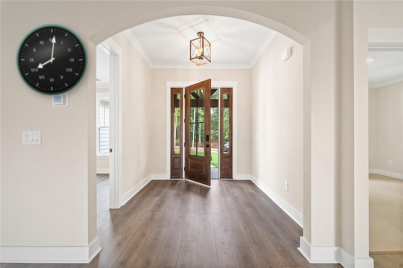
8:01
